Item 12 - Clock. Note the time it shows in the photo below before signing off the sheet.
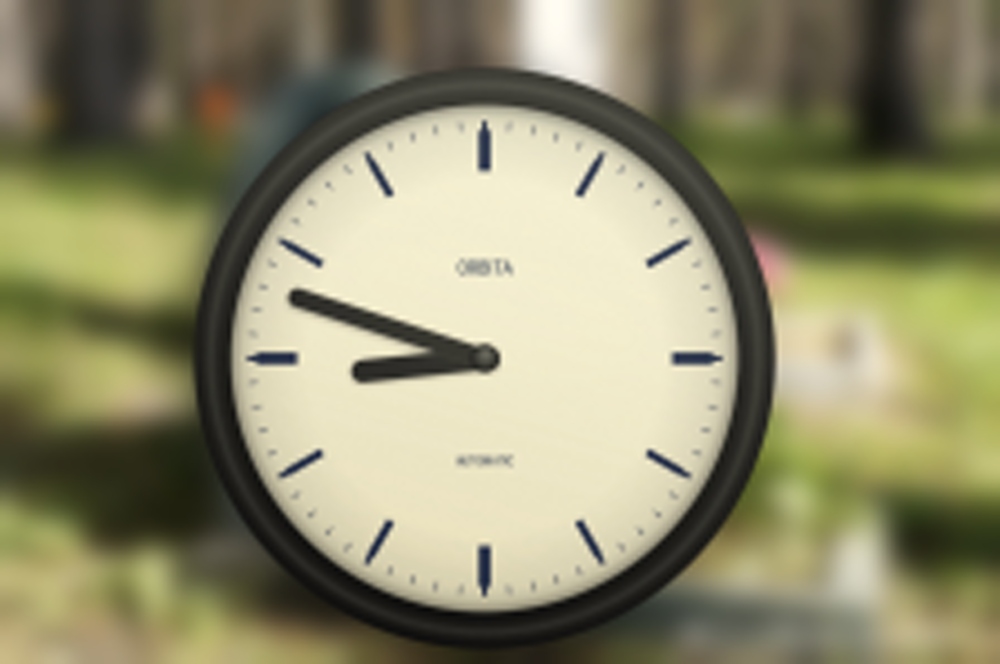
8:48
